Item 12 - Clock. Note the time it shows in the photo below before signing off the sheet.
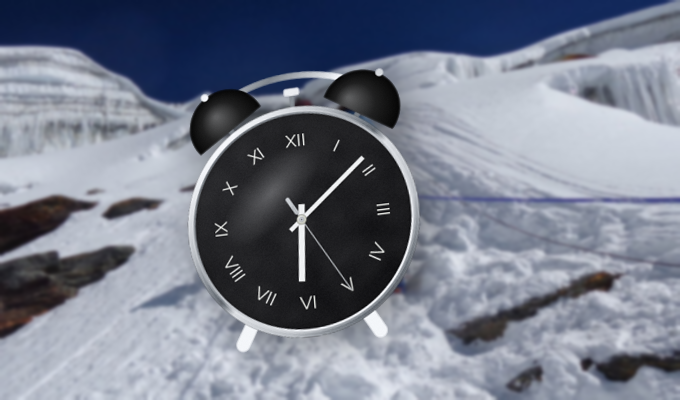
6:08:25
